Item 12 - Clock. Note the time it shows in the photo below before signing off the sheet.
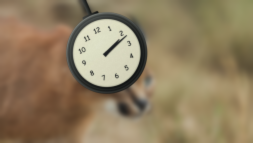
2:12
